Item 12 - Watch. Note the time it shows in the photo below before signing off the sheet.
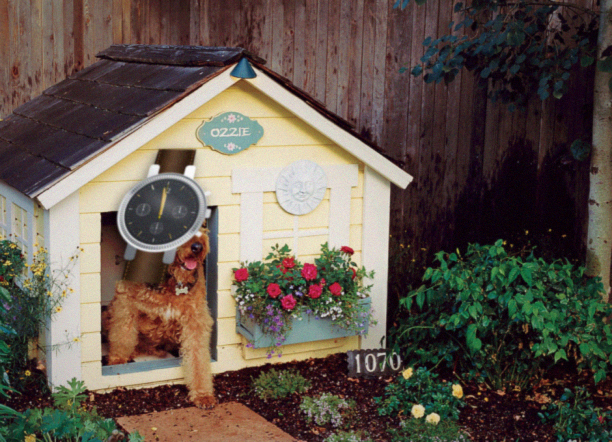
11:59
